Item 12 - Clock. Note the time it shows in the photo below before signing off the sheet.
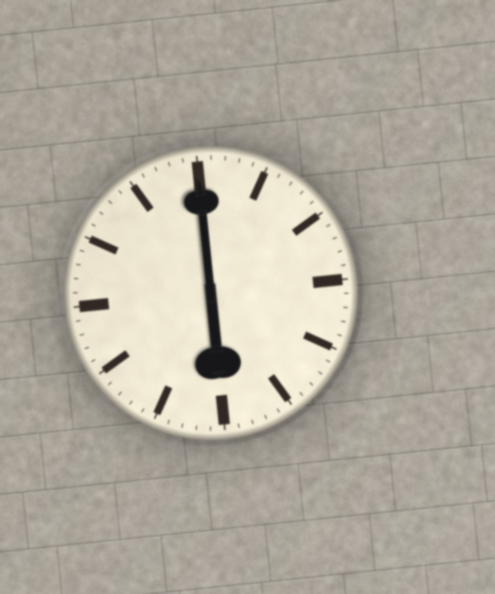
6:00
